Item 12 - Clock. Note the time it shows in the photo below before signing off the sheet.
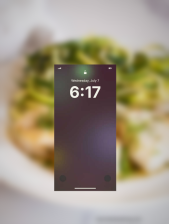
6:17
